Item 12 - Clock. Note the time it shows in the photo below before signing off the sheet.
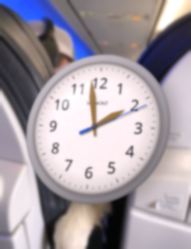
1:58:11
